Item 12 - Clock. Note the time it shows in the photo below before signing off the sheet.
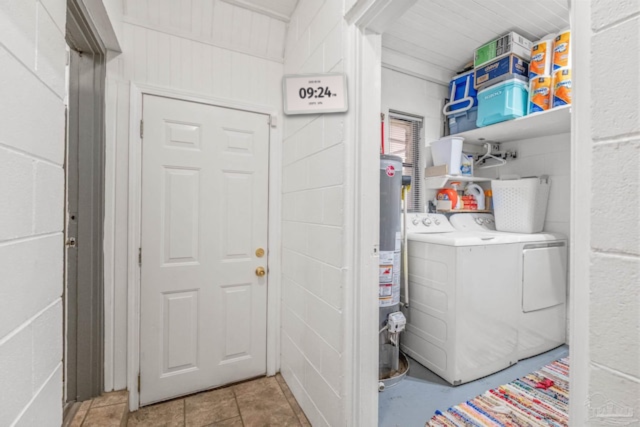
9:24
